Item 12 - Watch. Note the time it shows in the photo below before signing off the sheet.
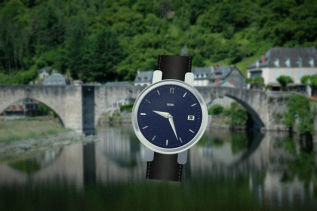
9:26
